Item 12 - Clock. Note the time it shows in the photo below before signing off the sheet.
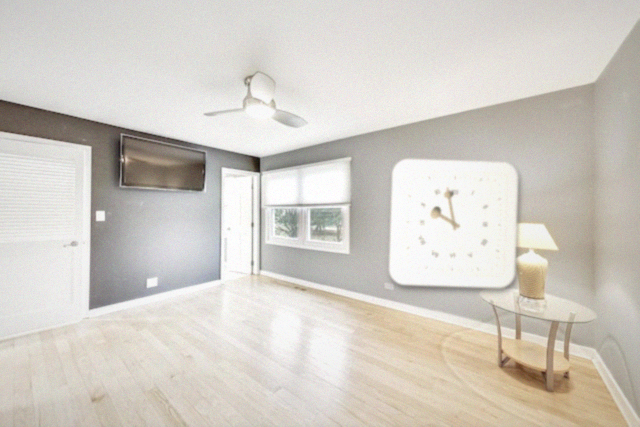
9:58
